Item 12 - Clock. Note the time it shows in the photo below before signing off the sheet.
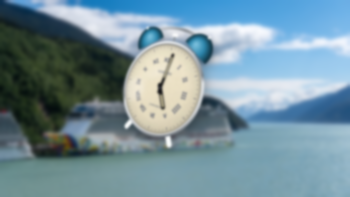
5:01
